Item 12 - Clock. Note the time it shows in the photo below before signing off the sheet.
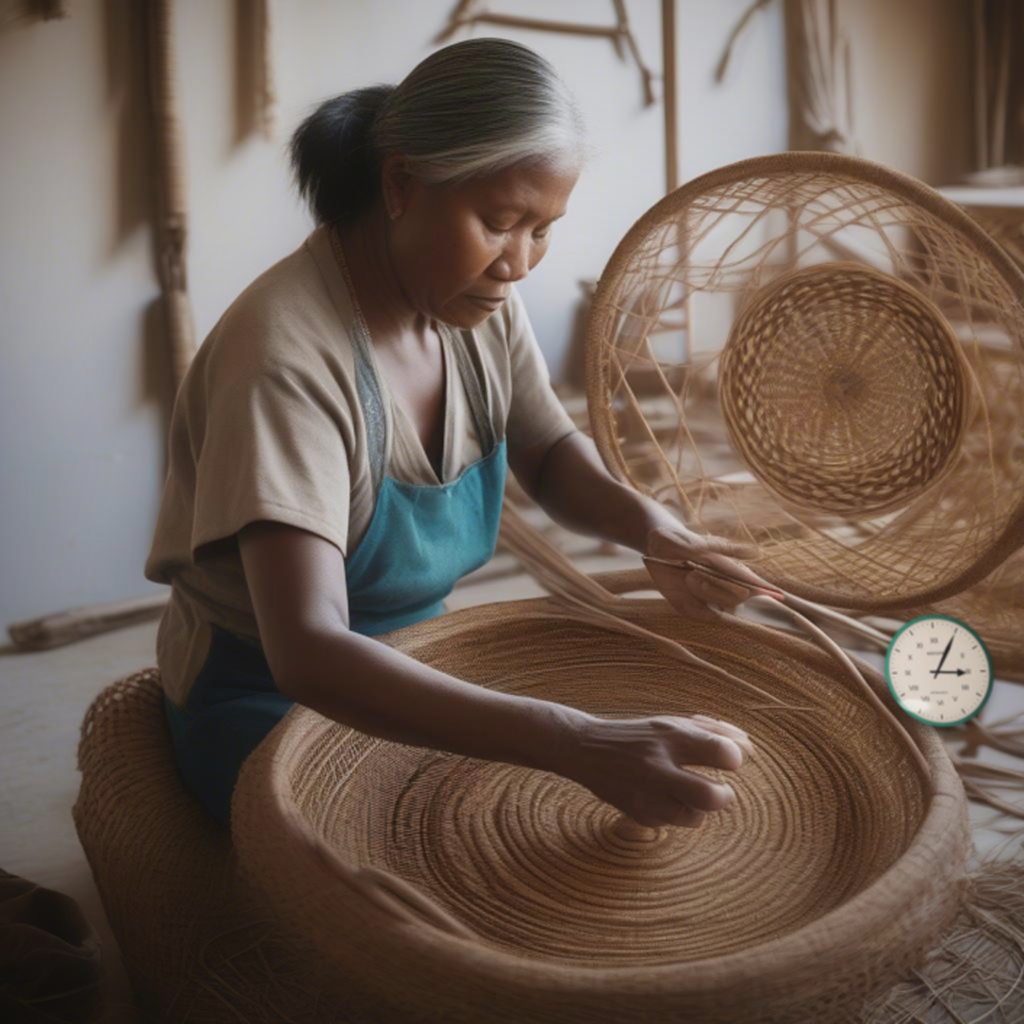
3:05
